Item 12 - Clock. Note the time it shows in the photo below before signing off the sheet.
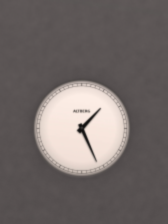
1:26
